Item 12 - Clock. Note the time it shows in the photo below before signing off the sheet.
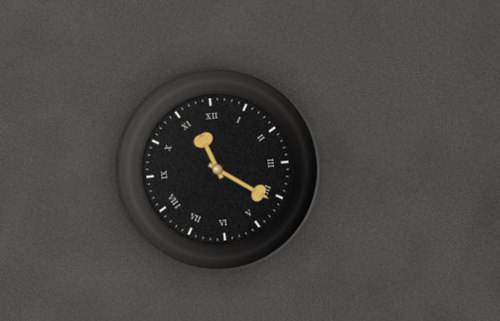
11:21
